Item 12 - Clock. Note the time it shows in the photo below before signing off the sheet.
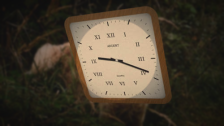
9:19
